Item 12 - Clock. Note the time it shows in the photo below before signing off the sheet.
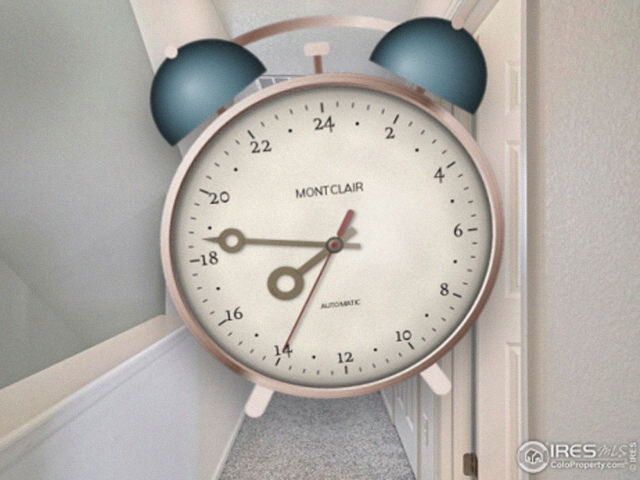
15:46:35
